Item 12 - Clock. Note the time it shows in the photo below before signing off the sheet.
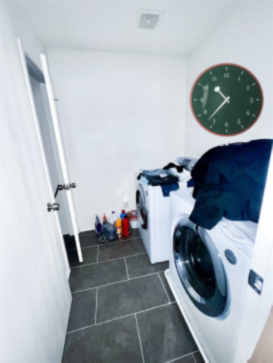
10:37
